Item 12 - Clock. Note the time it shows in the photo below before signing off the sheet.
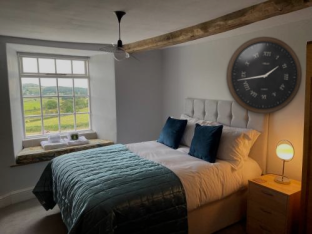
1:43
